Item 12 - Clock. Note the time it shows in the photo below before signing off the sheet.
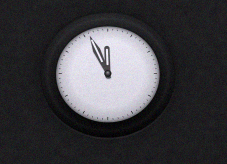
11:56
